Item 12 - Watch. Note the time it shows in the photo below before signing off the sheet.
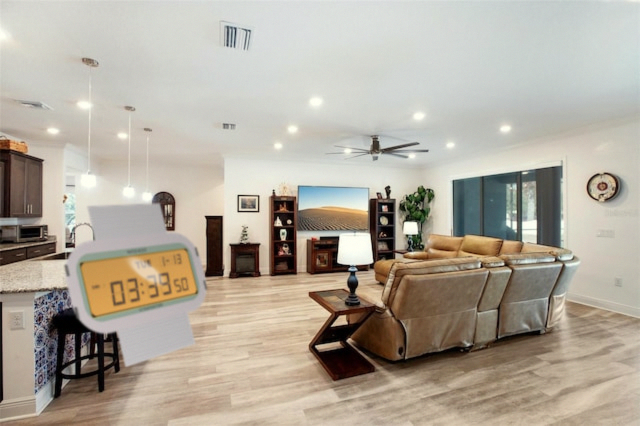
3:39:50
